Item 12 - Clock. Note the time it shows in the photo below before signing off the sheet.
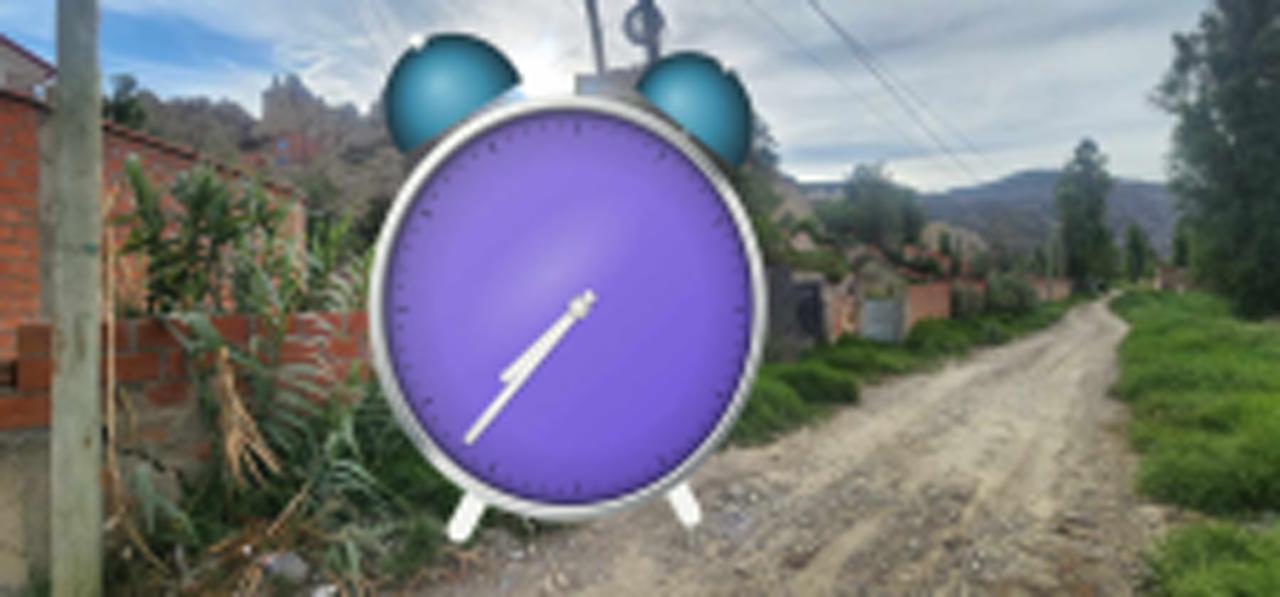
7:37
